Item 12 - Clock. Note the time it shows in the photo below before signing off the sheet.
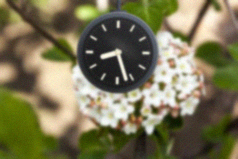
8:27
